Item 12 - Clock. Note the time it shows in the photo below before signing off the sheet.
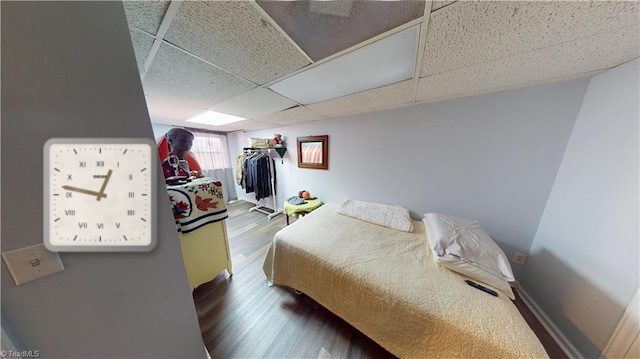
12:47
